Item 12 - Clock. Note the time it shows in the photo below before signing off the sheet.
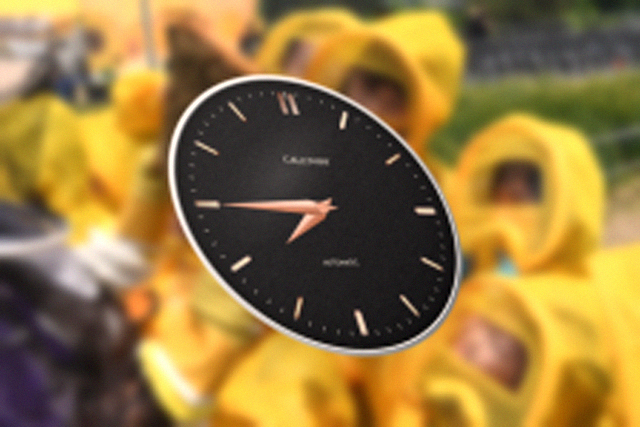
7:45
